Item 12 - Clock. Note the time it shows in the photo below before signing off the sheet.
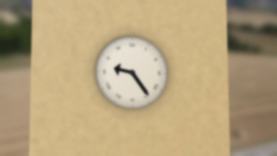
9:24
